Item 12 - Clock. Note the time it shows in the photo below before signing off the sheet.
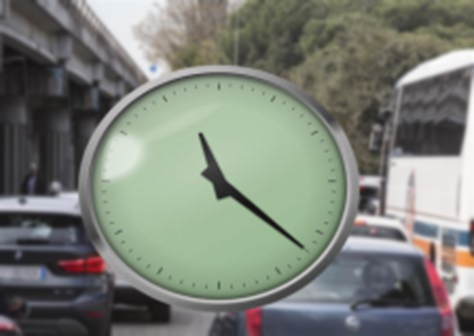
11:22
